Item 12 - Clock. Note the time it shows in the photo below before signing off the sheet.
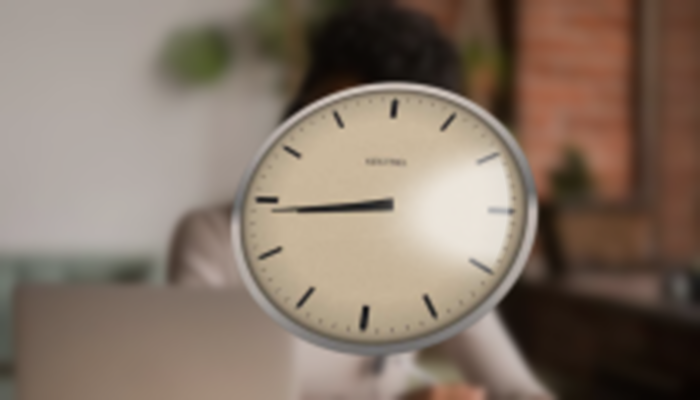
8:44
